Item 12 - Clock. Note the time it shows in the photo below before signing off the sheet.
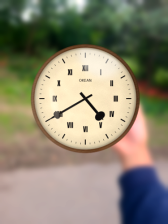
4:40
